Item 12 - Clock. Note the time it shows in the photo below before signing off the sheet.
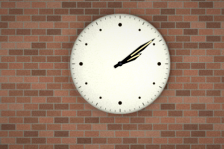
2:09
